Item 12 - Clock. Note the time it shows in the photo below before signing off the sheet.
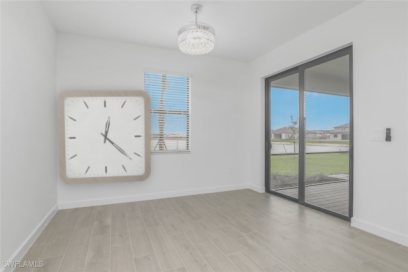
12:22
